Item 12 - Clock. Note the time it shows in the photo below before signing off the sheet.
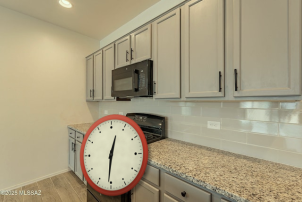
12:31
